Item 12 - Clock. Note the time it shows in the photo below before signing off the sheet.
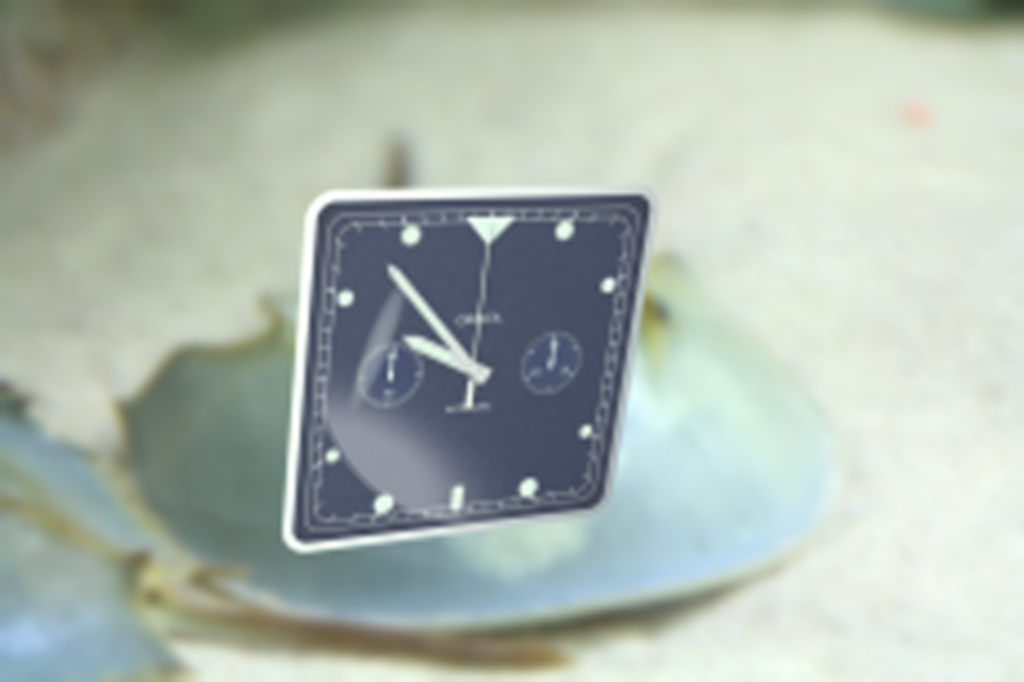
9:53
